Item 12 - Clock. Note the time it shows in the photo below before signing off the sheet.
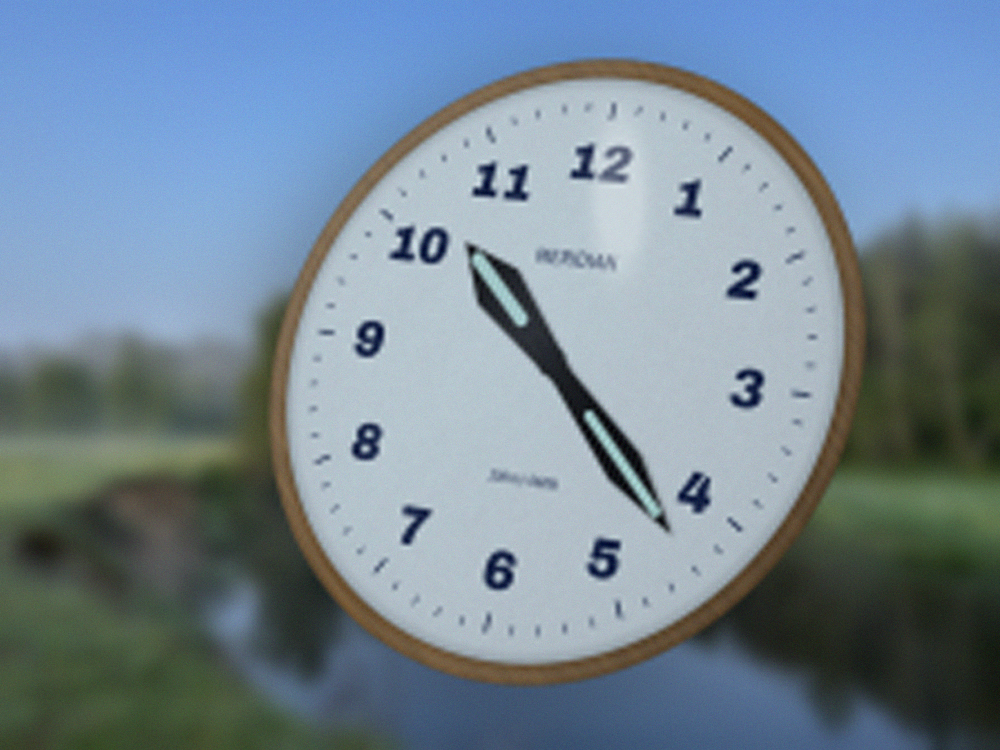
10:22
